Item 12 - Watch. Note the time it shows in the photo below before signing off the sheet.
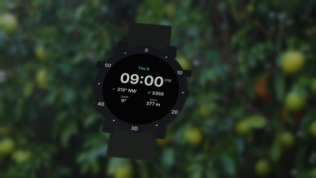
9:00
